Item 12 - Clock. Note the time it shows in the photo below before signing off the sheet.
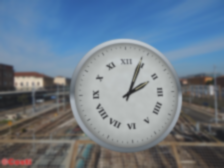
2:04
